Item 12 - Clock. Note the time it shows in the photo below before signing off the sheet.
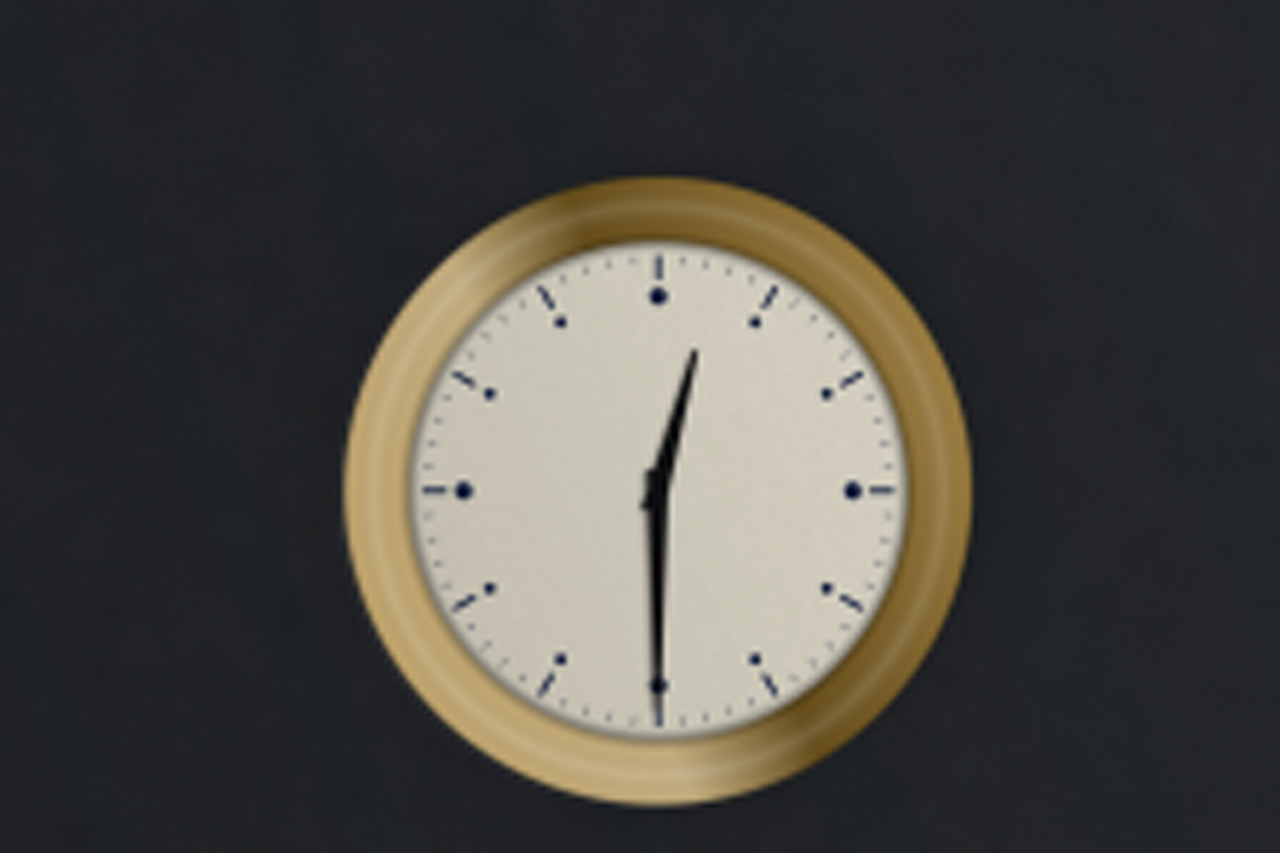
12:30
